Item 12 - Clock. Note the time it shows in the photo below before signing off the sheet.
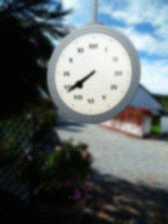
7:39
